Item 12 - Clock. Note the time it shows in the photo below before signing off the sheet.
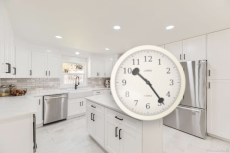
10:24
